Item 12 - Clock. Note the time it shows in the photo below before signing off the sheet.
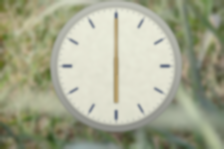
6:00
